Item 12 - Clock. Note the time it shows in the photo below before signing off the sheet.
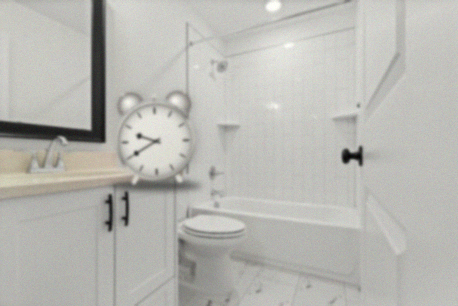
9:40
